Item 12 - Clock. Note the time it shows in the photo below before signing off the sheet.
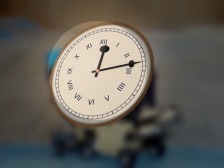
12:13
